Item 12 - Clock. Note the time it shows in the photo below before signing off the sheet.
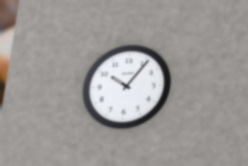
10:06
